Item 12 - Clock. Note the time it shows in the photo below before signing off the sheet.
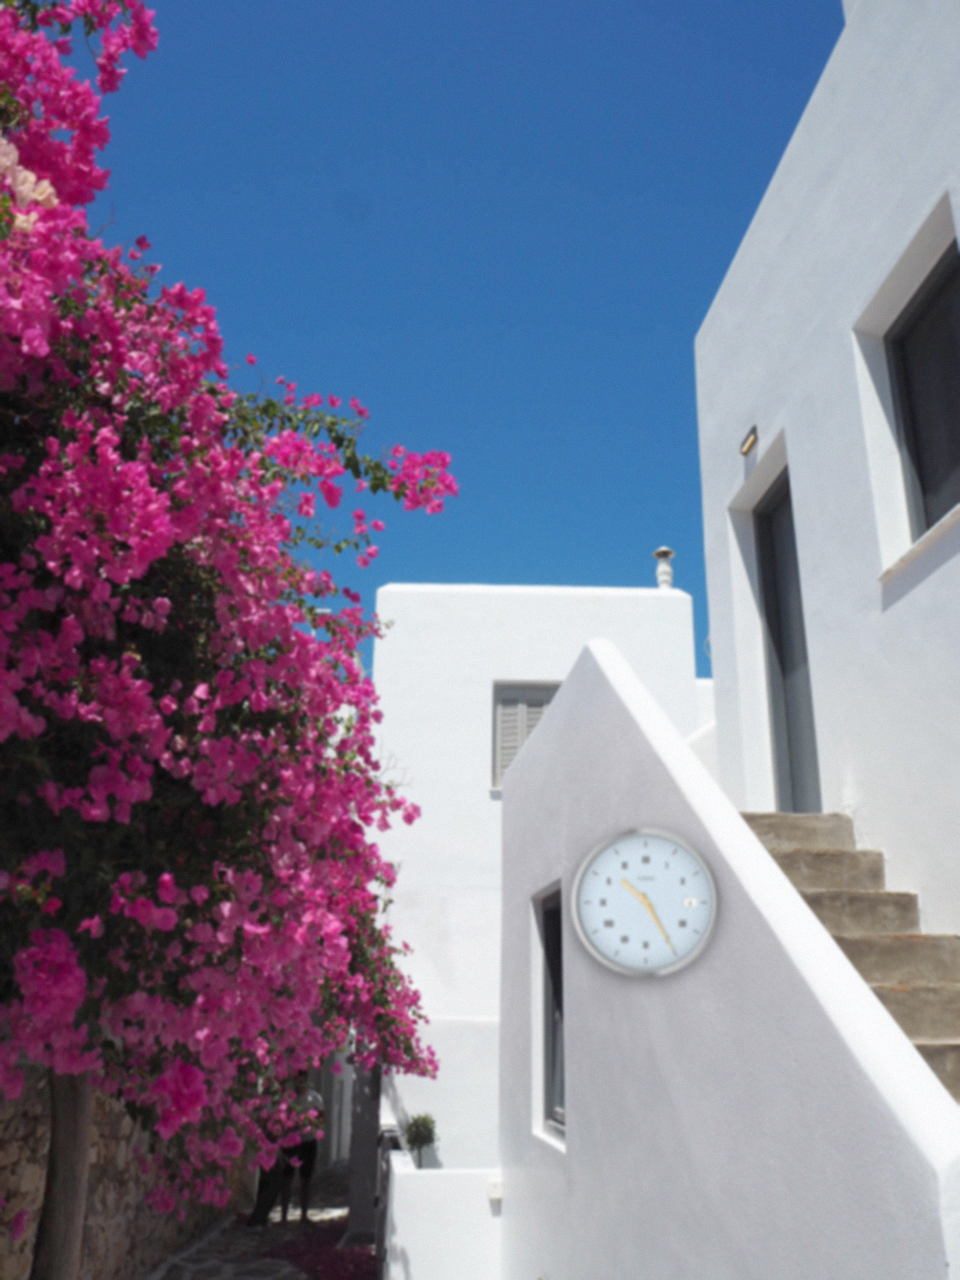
10:25
